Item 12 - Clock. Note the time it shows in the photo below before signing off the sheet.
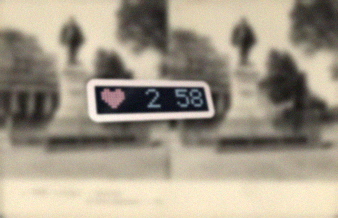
2:58
